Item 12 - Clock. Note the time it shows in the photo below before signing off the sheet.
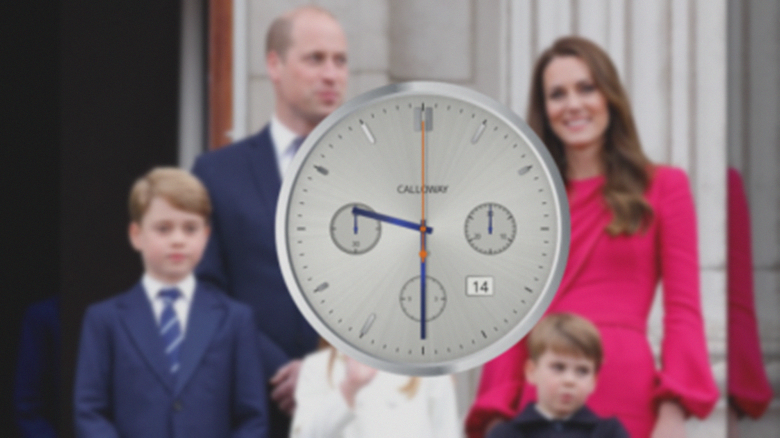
9:30
